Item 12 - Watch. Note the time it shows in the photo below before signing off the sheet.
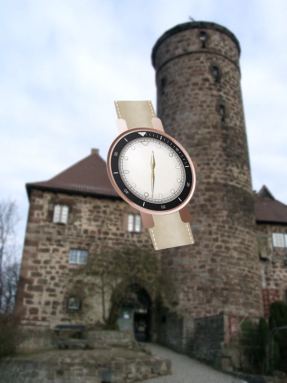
12:33
